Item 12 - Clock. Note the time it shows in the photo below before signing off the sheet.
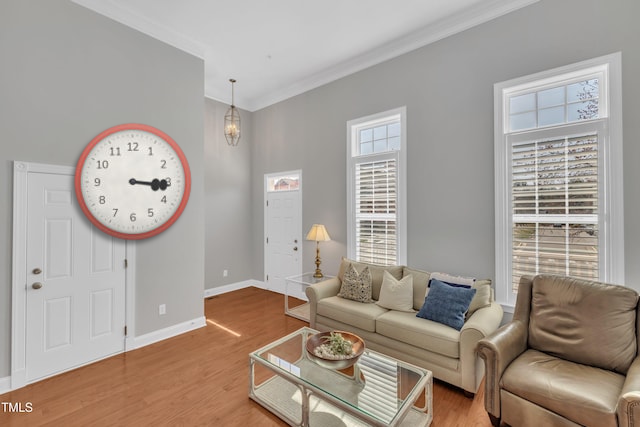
3:16
